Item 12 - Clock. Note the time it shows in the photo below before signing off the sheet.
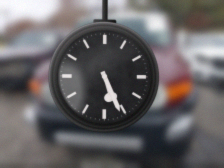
5:26
